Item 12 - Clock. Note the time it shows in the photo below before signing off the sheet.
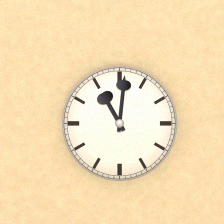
11:01
